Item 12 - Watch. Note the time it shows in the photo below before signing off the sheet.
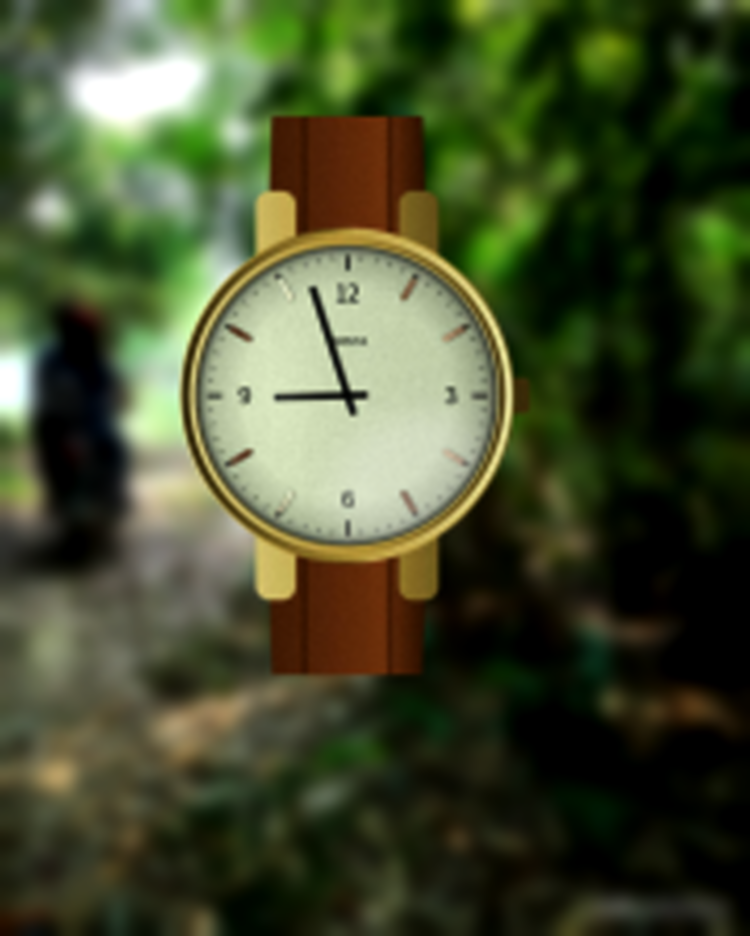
8:57
